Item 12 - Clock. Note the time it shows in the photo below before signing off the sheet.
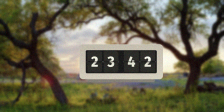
23:42
